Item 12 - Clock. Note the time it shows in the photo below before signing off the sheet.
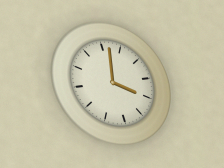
4:02
